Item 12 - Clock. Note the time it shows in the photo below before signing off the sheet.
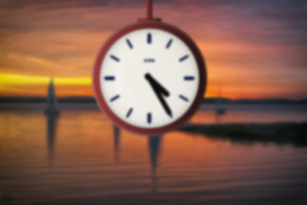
4:25
